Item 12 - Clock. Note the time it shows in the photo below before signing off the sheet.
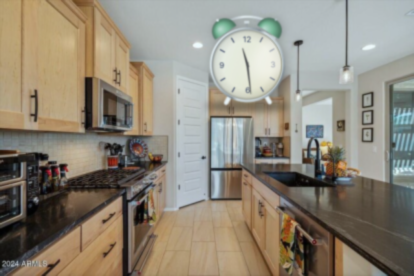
11:29
